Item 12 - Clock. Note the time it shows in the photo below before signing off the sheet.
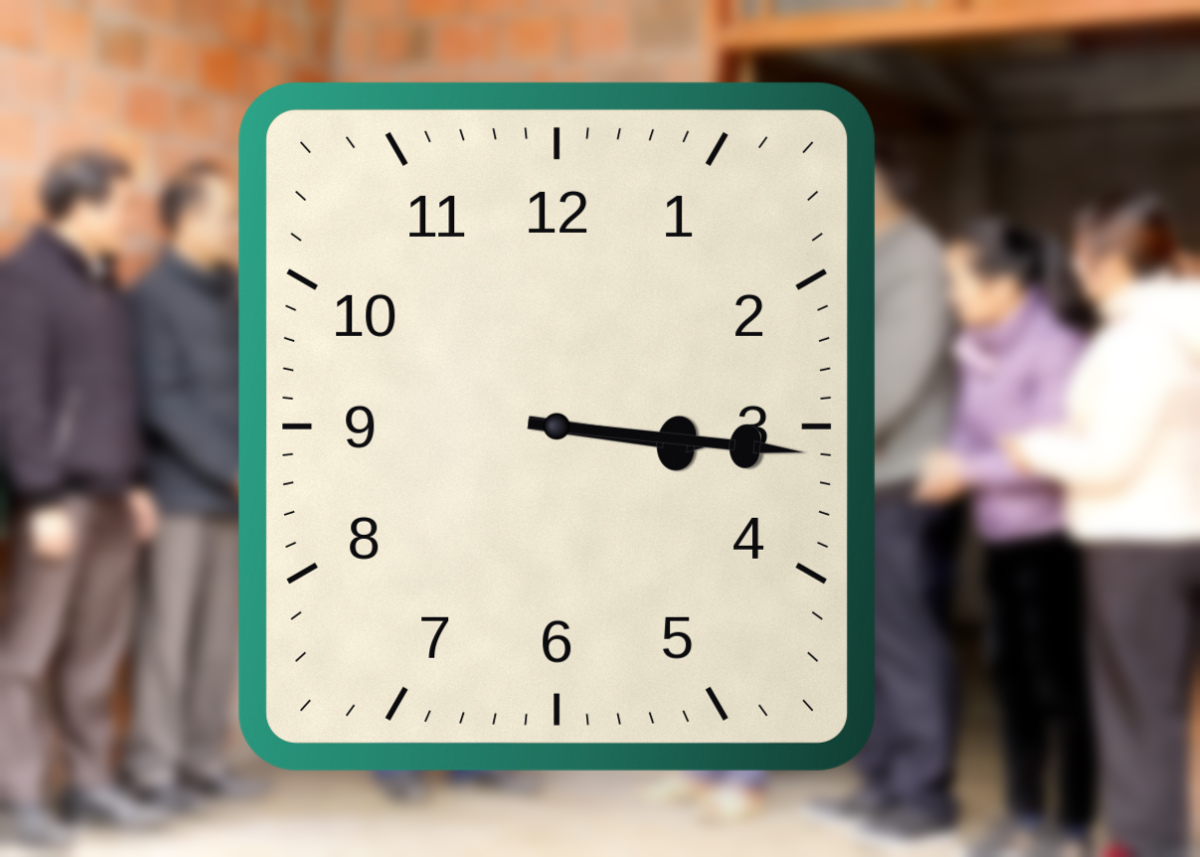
3:16
